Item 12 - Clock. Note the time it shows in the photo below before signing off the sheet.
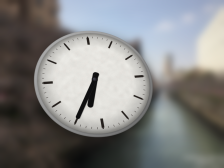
6:35
